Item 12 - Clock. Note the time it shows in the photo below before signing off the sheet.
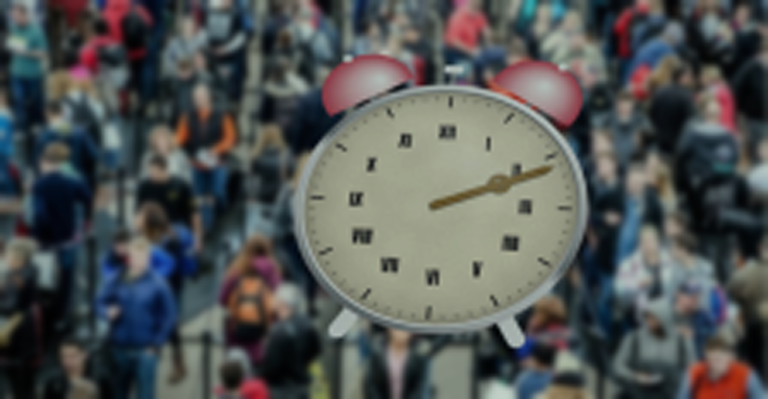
2:11
